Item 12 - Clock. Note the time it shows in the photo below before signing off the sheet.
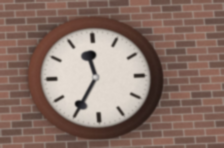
11:35
